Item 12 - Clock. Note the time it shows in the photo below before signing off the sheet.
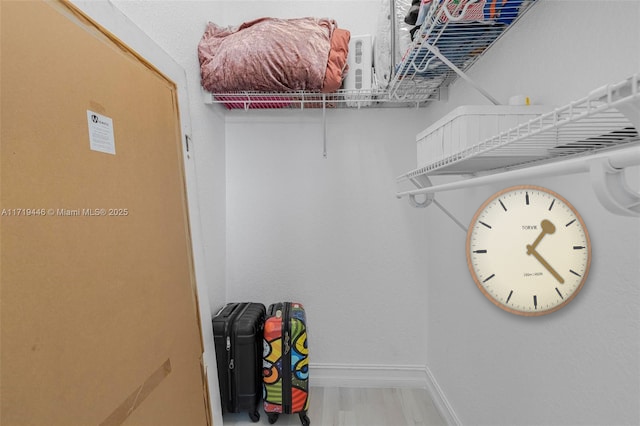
1:23
